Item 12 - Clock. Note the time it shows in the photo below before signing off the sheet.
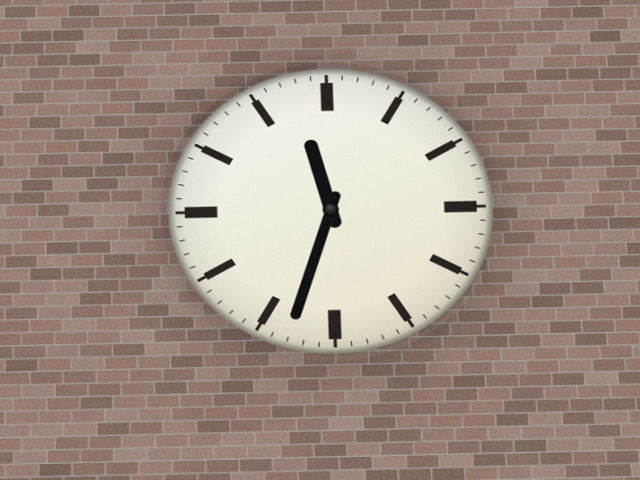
11:33
